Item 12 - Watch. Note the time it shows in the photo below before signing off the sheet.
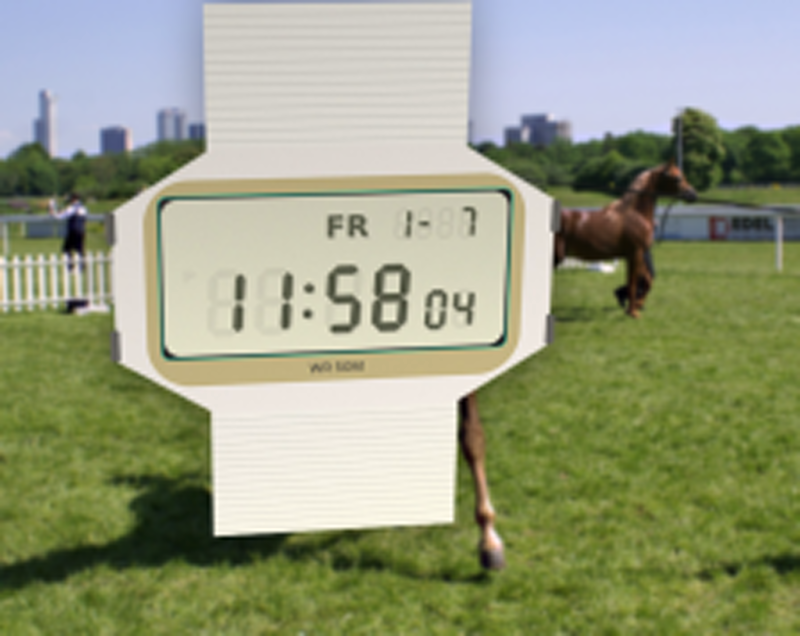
11:58:04
